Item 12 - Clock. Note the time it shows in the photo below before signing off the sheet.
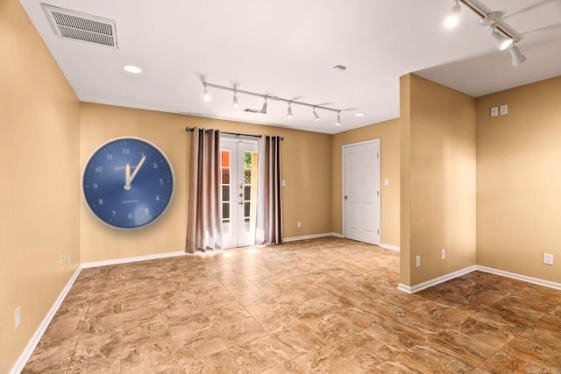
12:06
